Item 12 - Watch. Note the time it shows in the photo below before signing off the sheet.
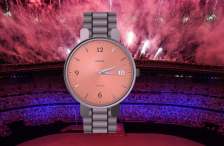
3:12
